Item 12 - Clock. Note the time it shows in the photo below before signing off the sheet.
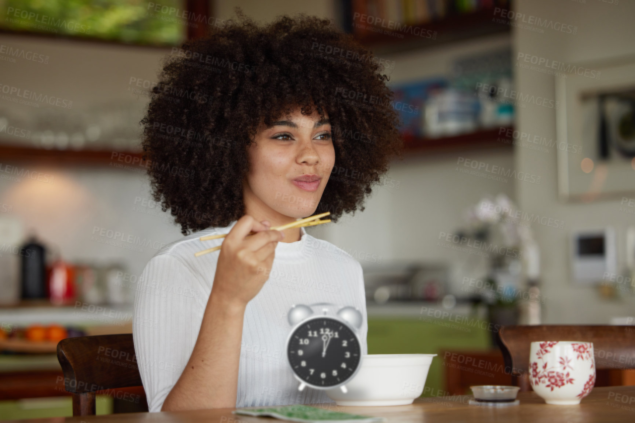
12:03
